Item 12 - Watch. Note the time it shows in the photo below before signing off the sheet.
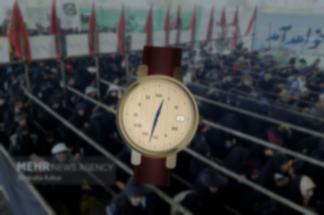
12:32
